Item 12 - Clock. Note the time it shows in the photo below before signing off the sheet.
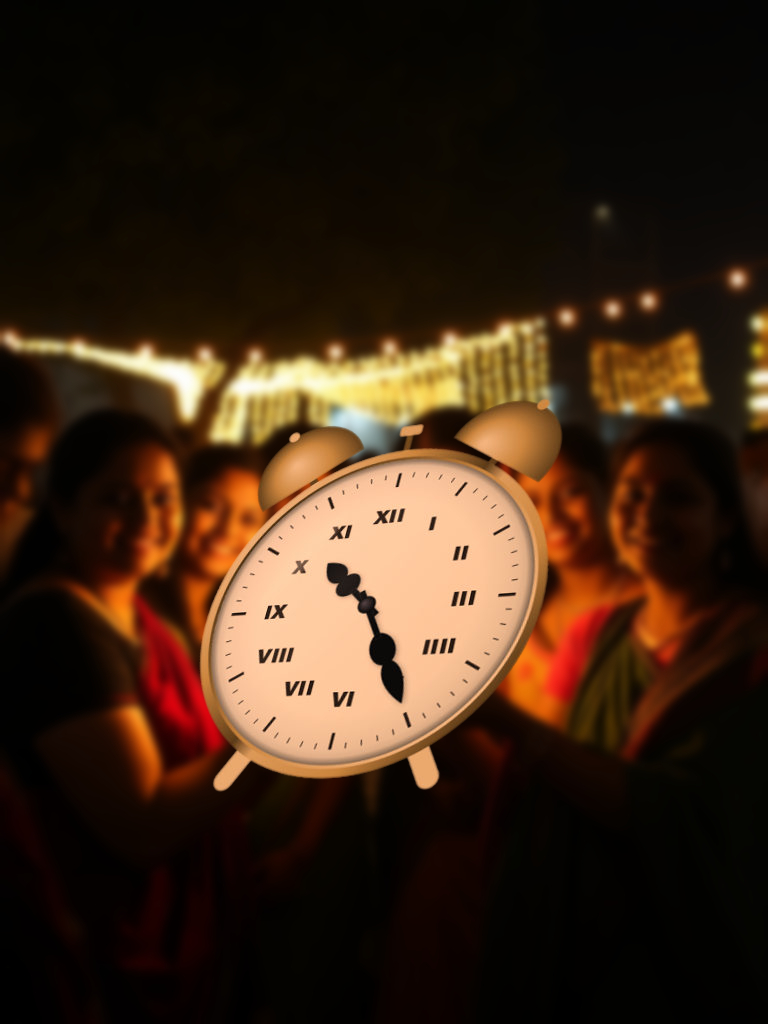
10:25
